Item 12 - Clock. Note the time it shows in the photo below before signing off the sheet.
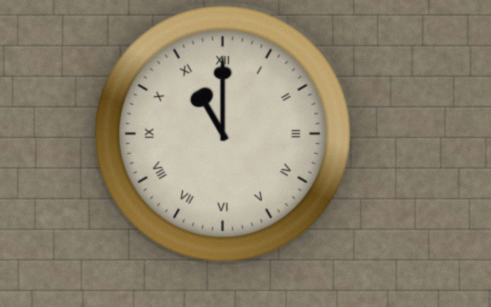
11:00
